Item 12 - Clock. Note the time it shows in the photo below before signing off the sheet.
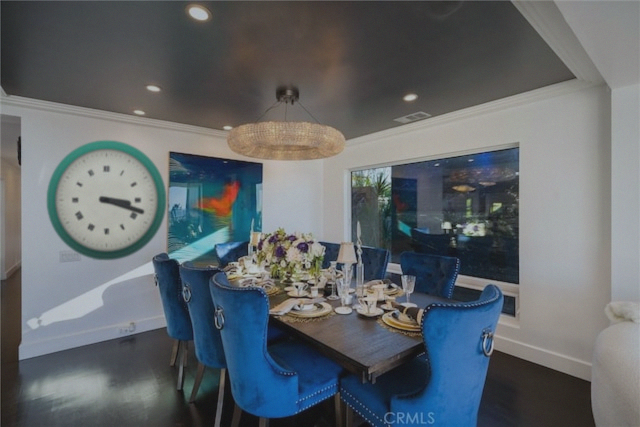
3:18
